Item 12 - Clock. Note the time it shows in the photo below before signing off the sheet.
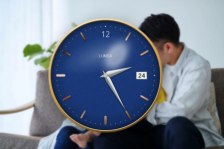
2:25
